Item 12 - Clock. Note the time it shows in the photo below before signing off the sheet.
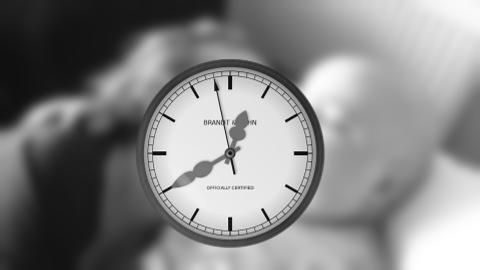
12:39:58
